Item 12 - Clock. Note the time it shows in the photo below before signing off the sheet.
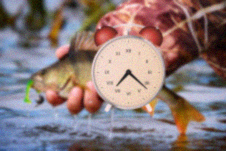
7:22
